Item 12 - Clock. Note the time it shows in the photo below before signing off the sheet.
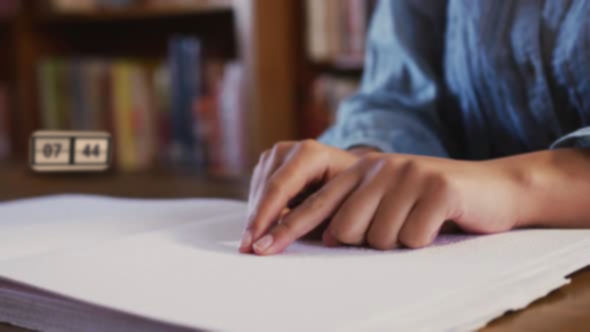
7:44
